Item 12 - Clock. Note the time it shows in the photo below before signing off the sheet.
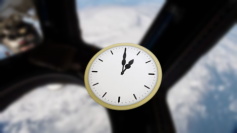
1:00
